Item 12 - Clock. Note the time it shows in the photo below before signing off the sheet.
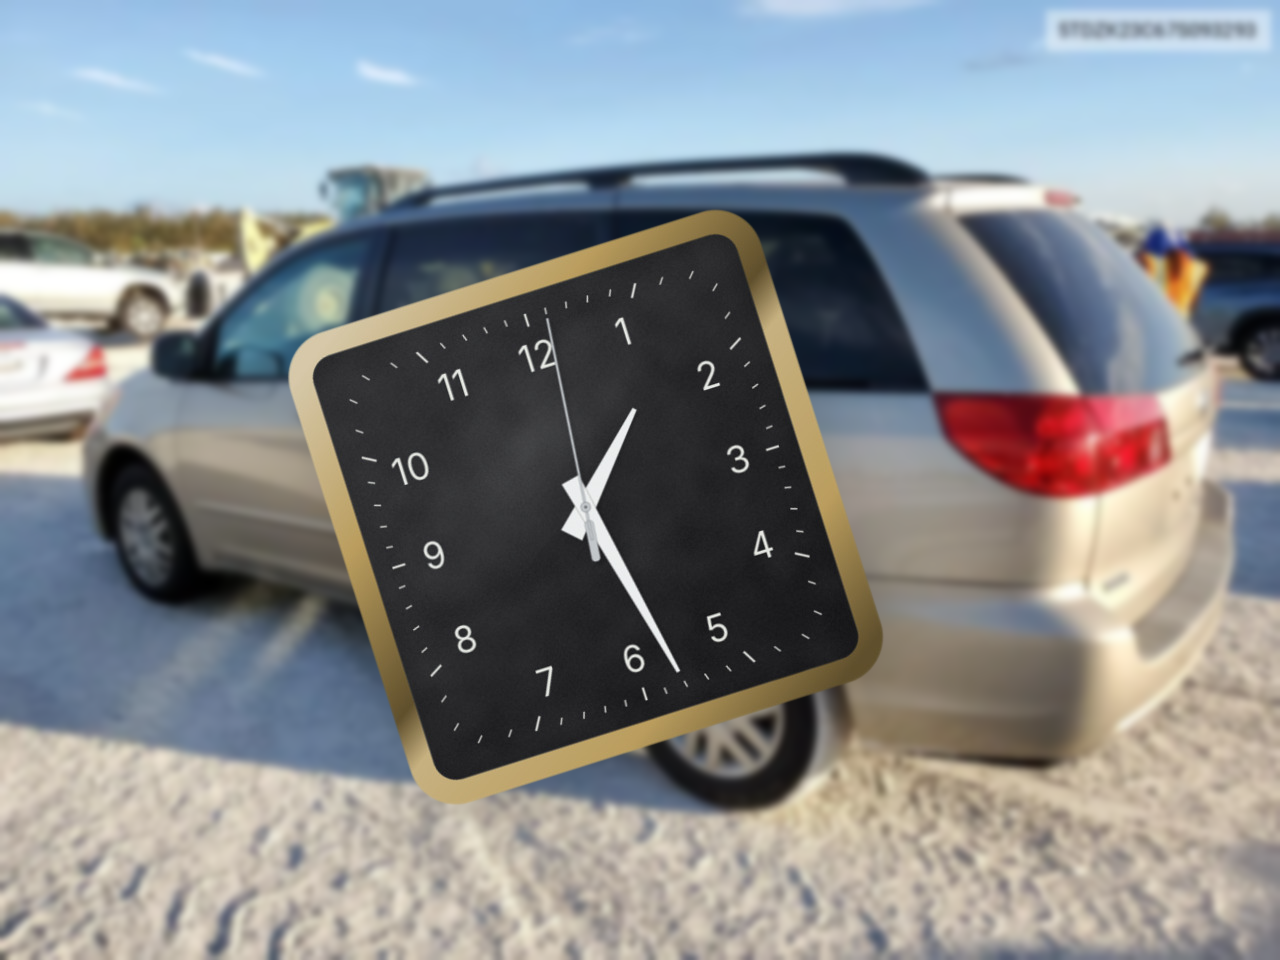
1:28:01
